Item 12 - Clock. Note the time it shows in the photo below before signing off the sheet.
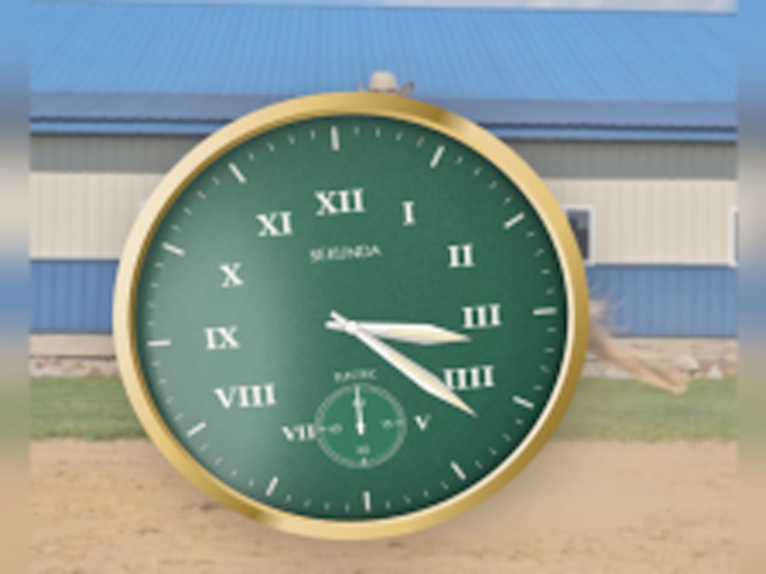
3:22
